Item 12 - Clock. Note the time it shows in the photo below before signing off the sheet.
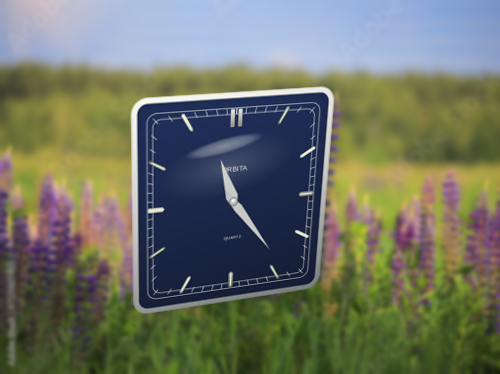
11:24
